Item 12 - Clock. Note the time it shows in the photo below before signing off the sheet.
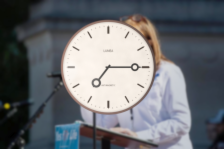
7:15
